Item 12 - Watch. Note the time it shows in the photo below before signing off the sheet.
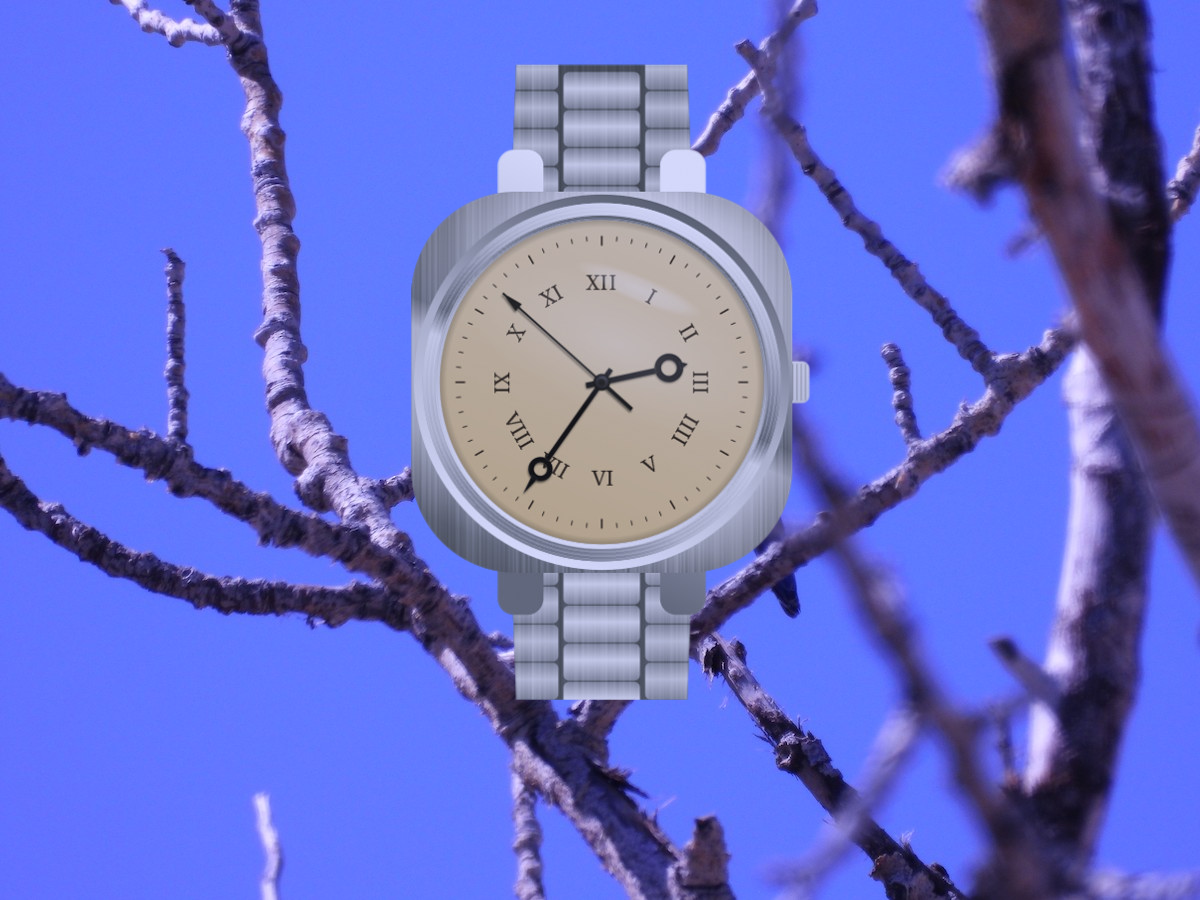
2:35:52
